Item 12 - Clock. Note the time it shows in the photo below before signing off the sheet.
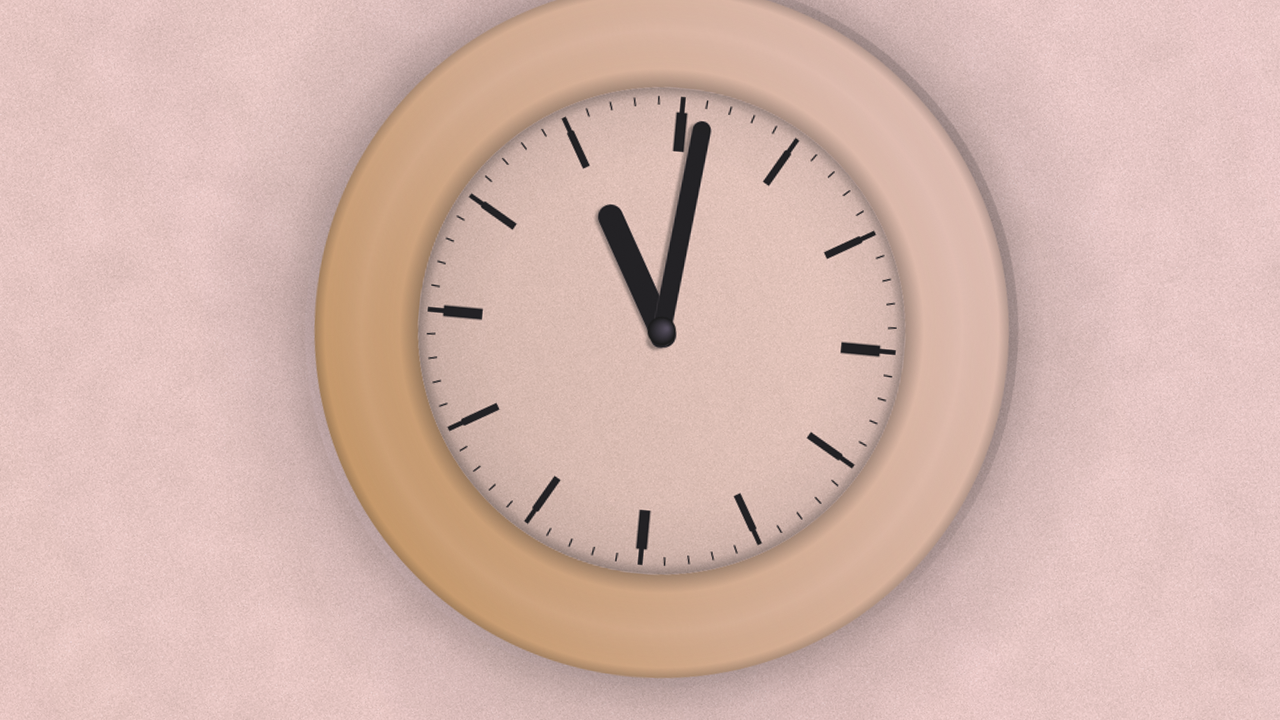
11:01
